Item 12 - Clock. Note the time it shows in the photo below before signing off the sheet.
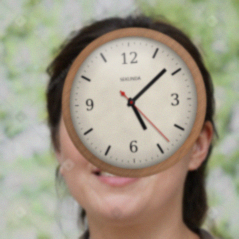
5:08:23
